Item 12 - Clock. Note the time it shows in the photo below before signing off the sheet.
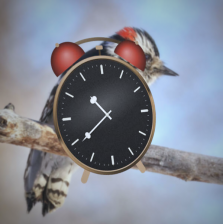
10:39
